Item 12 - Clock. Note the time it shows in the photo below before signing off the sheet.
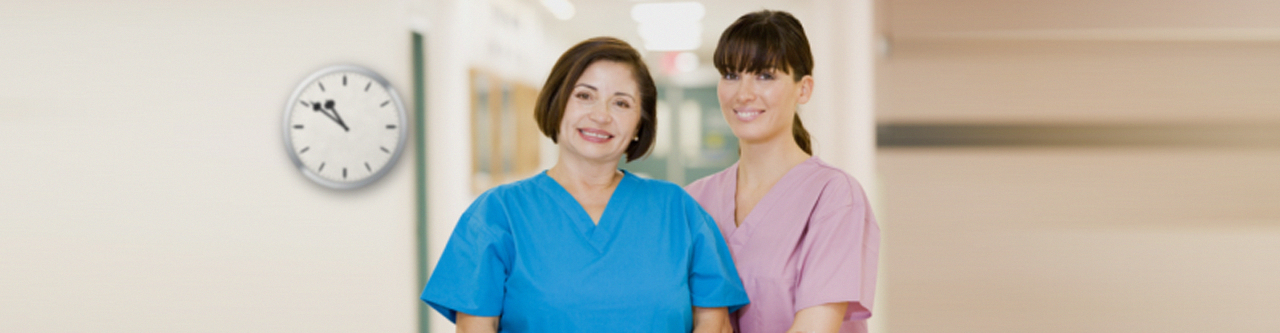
10:51
